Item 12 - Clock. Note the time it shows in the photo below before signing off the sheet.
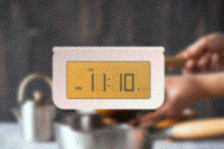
11:10
